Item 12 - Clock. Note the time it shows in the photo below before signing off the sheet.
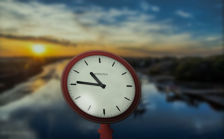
10:46
